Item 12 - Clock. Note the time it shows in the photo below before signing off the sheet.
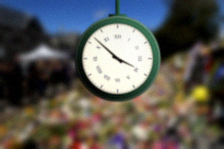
3:52
